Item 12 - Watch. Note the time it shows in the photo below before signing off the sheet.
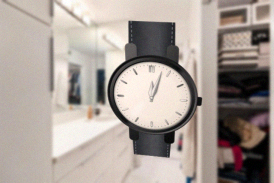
12:03
